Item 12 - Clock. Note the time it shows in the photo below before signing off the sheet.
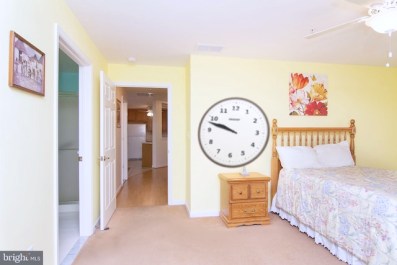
9:48
